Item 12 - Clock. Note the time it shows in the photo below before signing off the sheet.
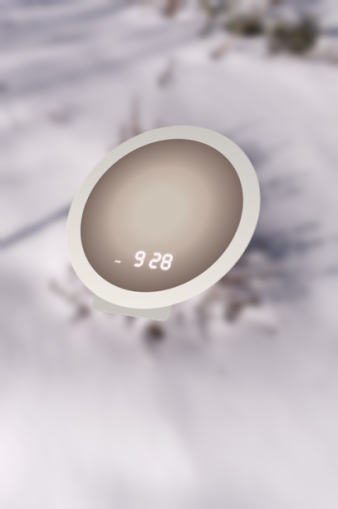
9:28
